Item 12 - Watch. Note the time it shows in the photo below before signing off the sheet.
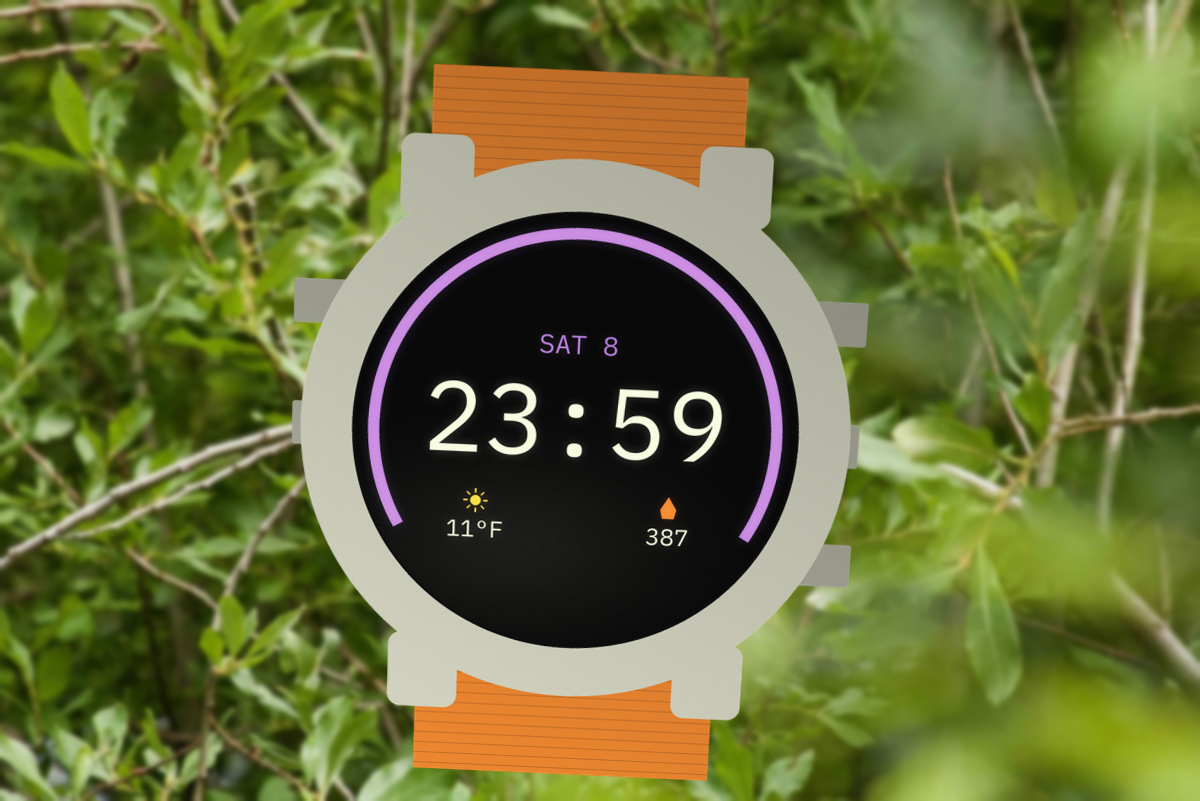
23:59
